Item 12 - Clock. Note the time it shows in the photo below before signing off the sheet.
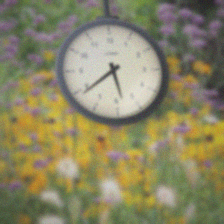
5:39
